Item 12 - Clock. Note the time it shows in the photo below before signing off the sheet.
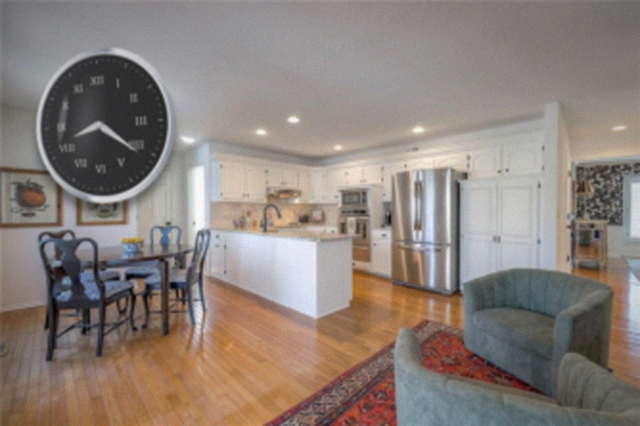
8:21
